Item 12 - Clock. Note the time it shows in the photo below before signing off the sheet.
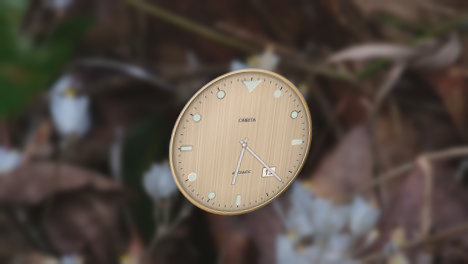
6:22
